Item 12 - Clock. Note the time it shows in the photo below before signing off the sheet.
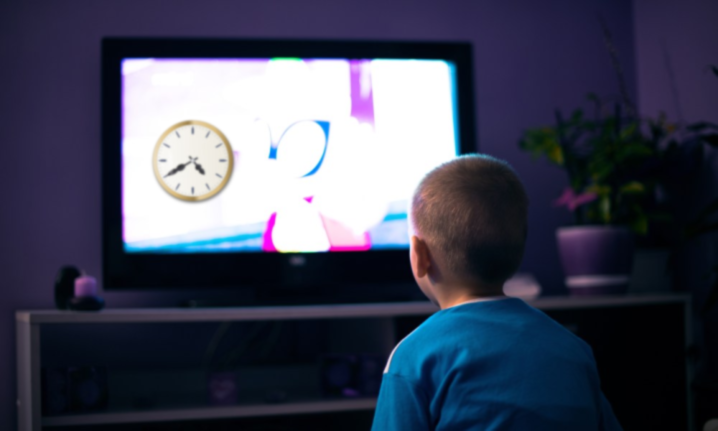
4:40
